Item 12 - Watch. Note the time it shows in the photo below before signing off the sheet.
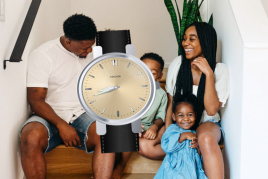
8:42
